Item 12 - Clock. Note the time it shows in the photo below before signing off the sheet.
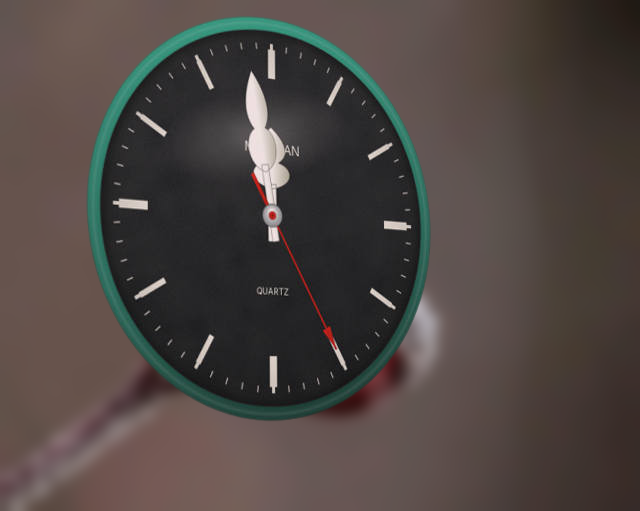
11:58:25
